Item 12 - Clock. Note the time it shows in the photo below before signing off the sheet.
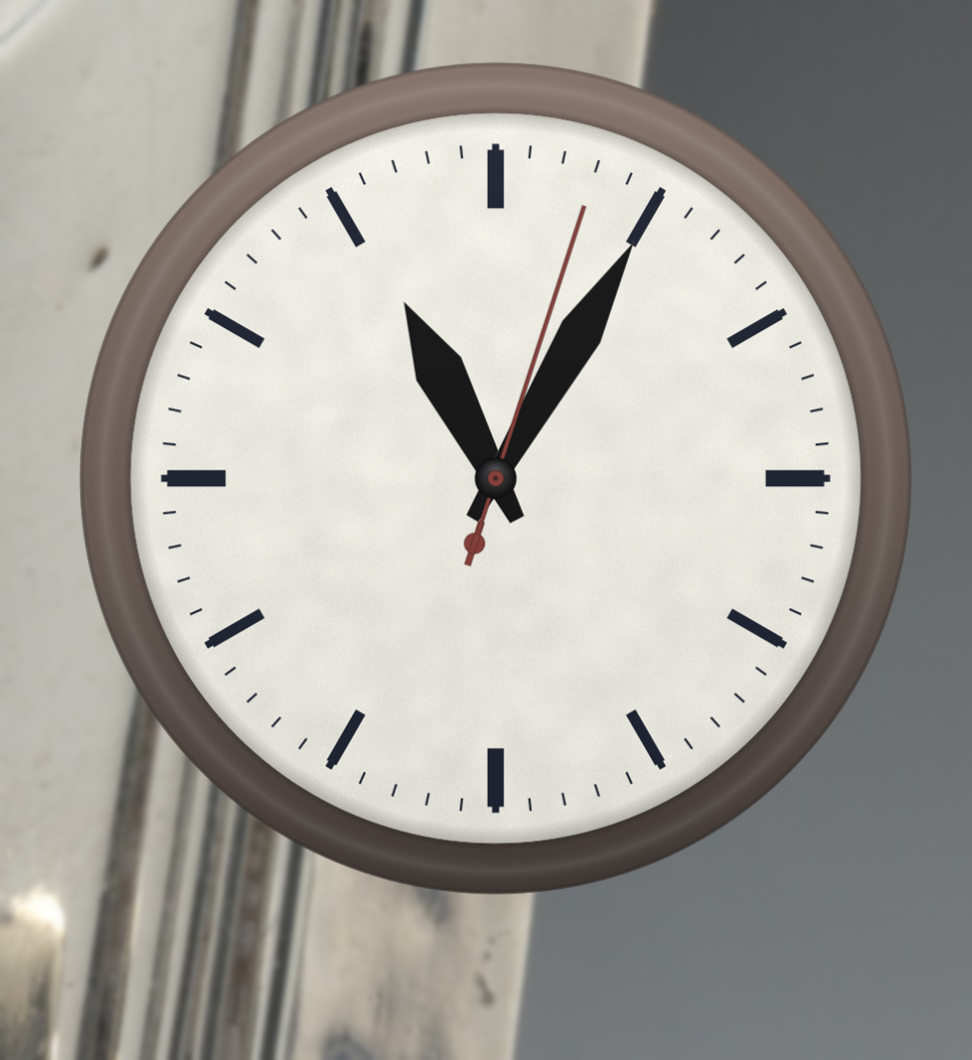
11:05:03
